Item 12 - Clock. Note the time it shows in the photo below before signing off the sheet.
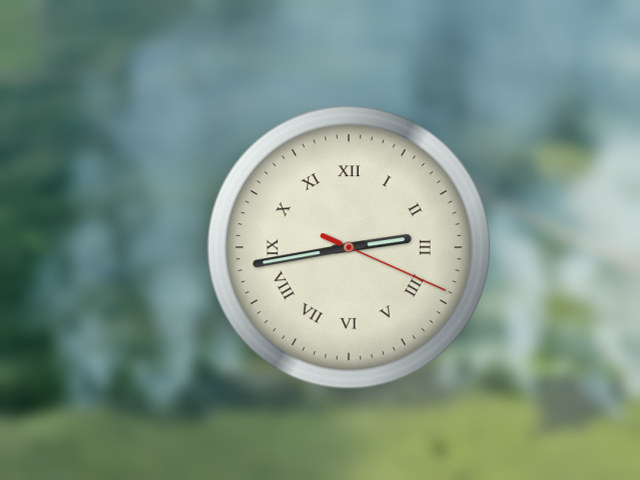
2:43:19
